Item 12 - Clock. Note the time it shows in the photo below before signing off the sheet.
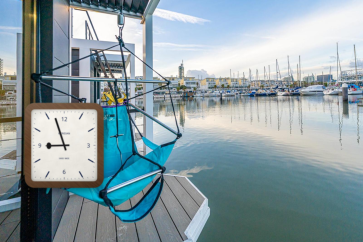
8:57
